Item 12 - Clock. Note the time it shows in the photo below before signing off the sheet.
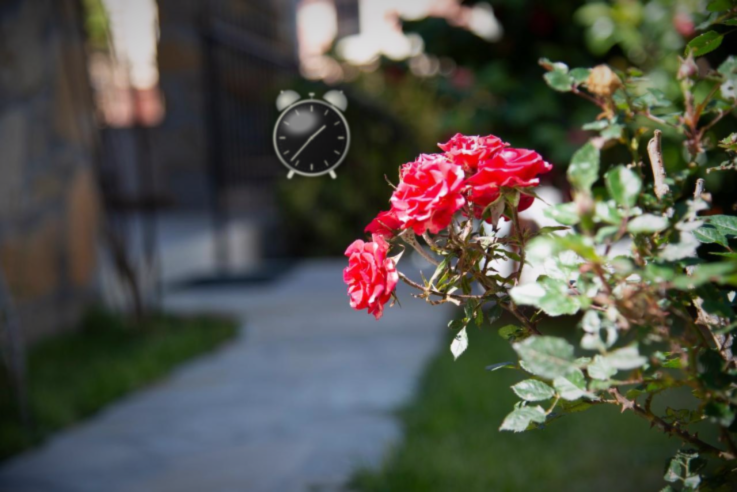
1:37
